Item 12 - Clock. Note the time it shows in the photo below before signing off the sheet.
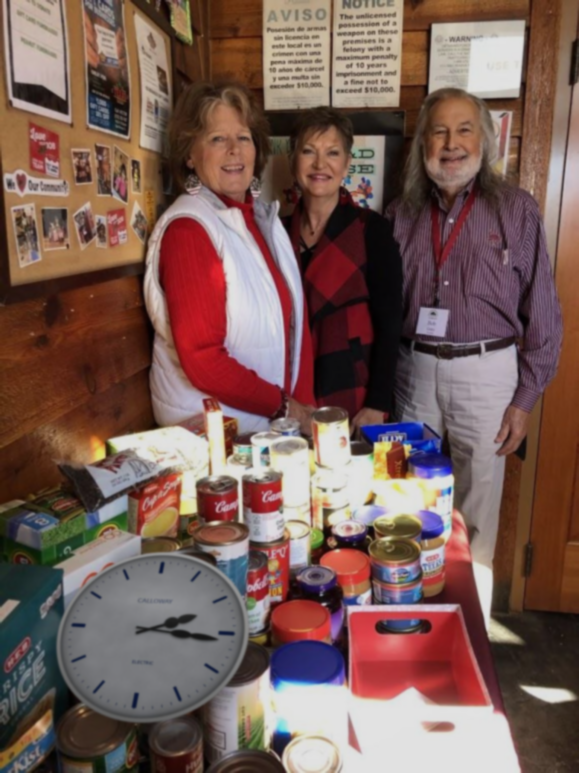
2:16
